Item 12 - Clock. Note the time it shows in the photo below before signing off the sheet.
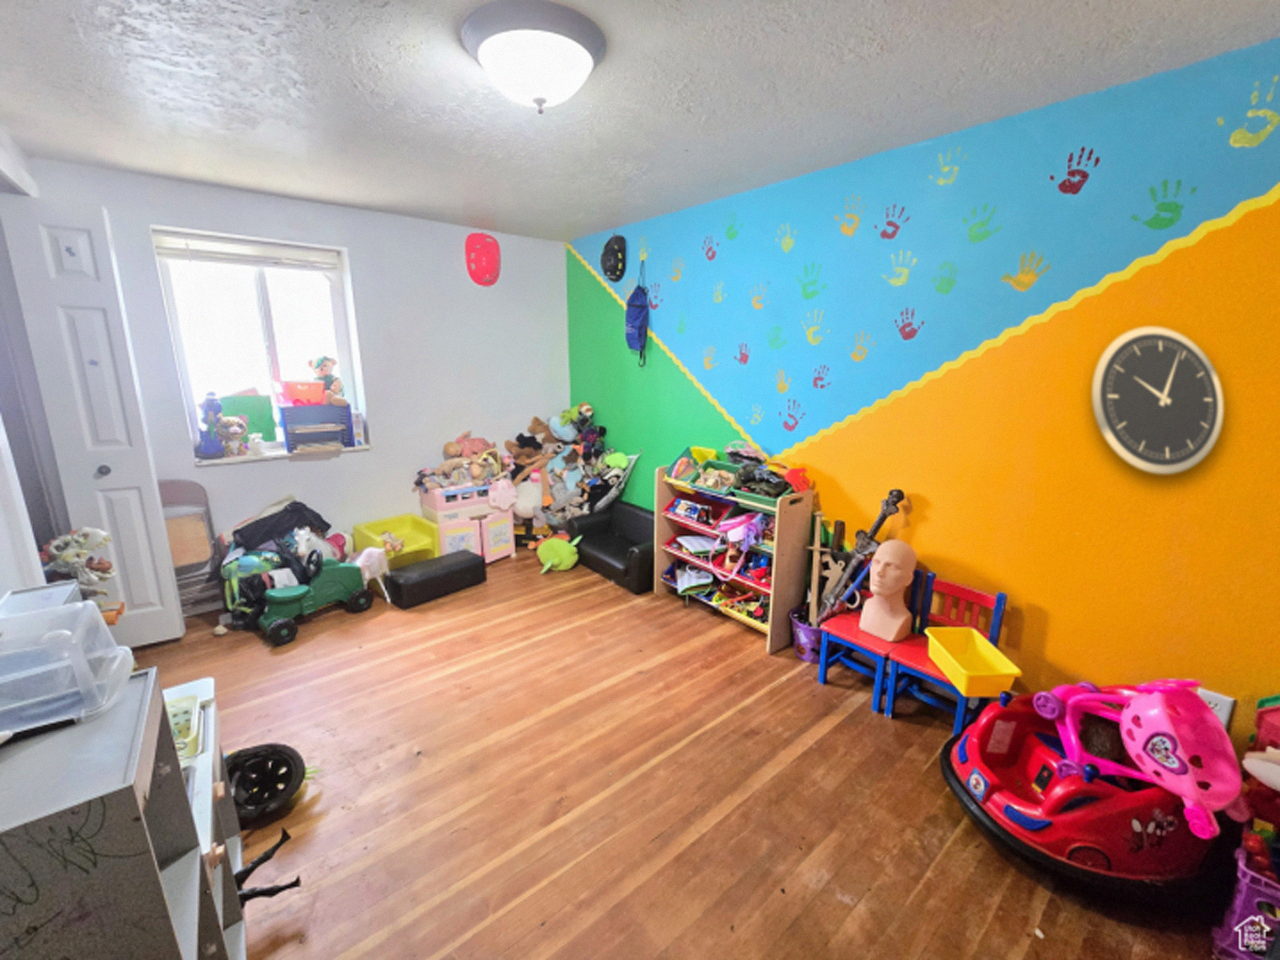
10:04
